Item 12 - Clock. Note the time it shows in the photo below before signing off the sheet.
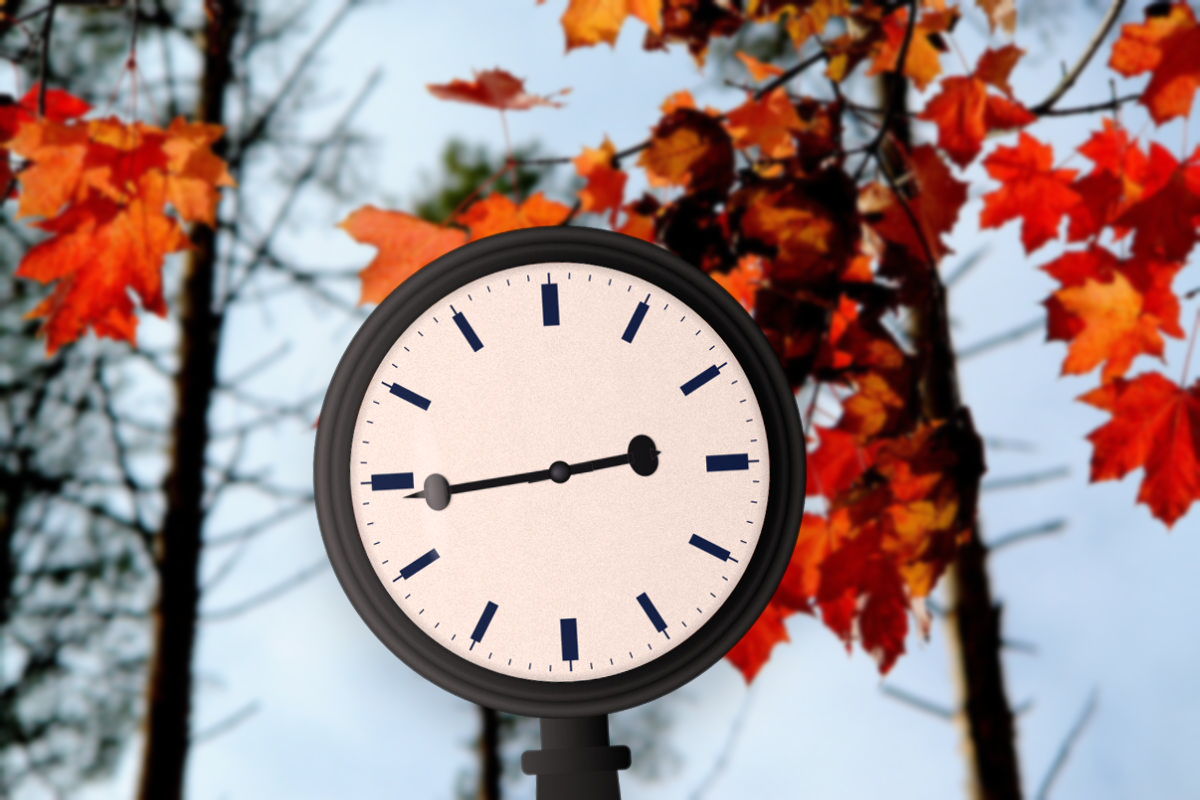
2:44
